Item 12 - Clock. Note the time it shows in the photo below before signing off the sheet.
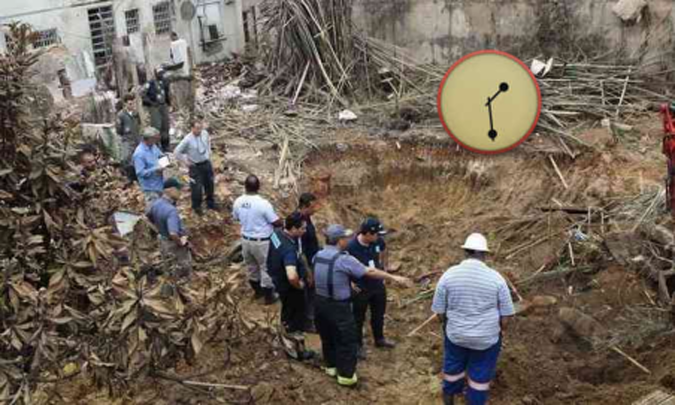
1:29
